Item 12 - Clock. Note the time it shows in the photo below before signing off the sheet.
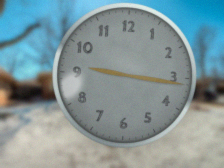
9:16
